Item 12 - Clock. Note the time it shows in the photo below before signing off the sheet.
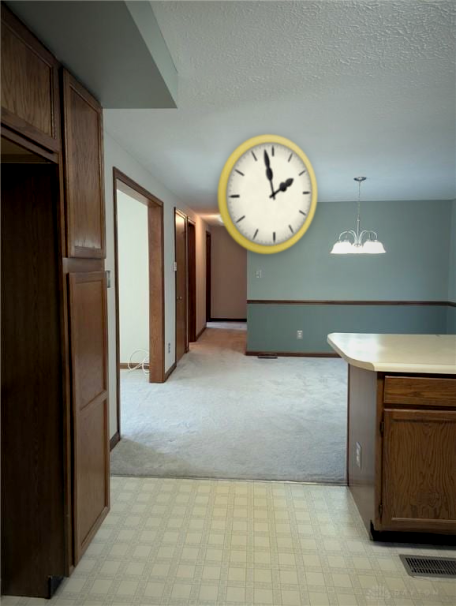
1:58
